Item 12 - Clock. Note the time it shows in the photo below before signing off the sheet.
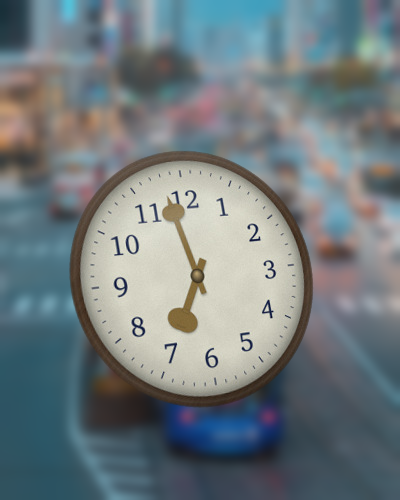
6:58
